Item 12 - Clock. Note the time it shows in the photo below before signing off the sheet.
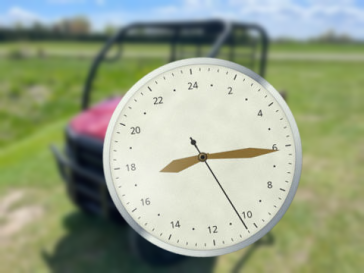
17:15:26
